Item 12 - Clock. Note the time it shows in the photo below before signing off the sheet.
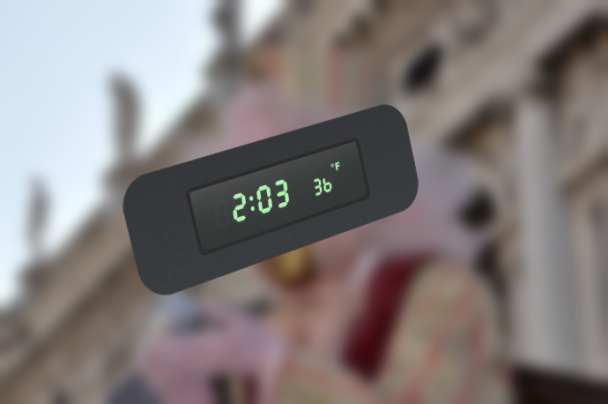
2:03
